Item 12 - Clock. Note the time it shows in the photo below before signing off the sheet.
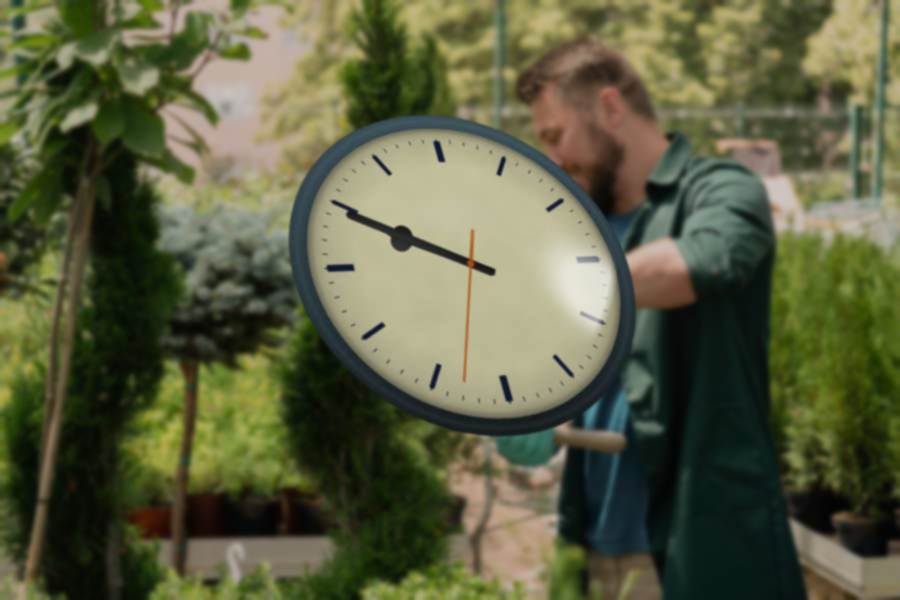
9:49:33
